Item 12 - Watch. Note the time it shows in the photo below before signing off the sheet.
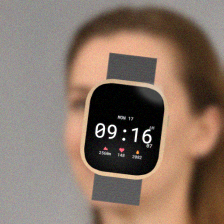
9:16
